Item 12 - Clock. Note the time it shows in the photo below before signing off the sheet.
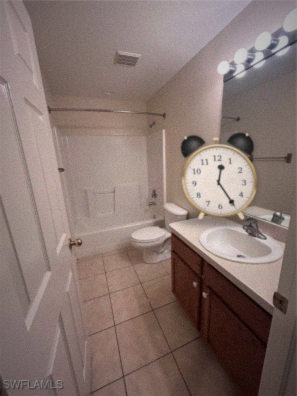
12:25
